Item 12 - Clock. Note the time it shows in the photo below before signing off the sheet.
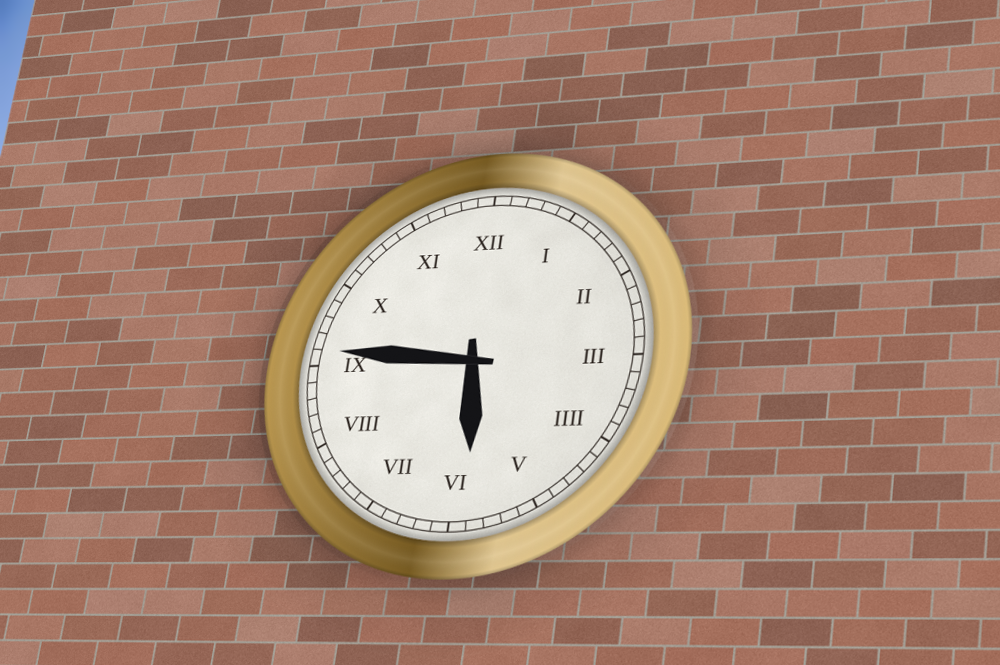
5:46
